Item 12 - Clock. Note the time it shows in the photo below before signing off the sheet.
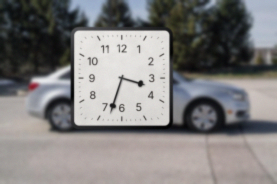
3:33
